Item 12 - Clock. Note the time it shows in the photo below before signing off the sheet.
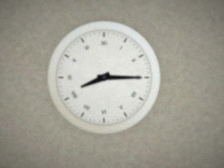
8:15
